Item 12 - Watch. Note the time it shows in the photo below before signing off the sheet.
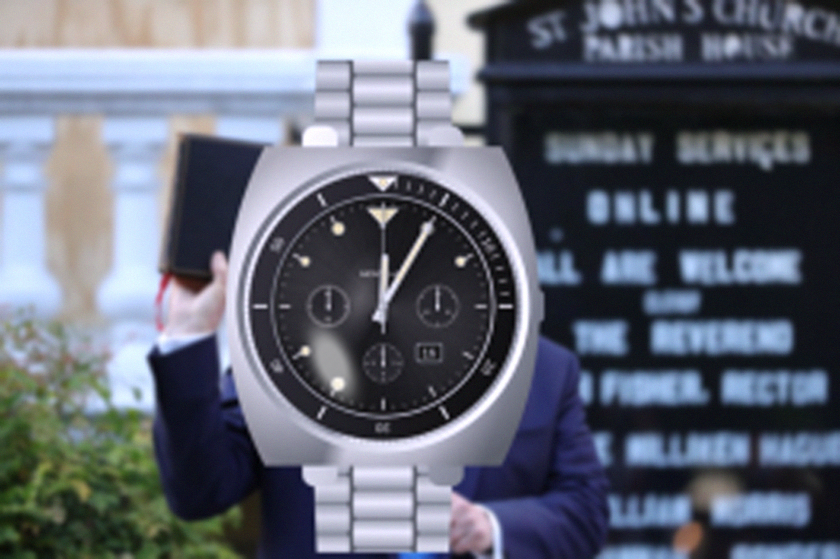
12:05
